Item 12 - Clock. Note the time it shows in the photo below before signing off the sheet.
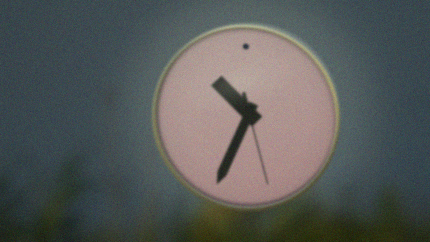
10:34:28
